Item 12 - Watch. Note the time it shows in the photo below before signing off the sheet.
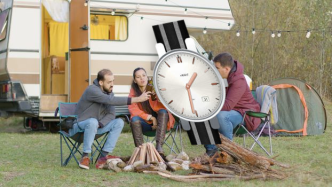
1:31
